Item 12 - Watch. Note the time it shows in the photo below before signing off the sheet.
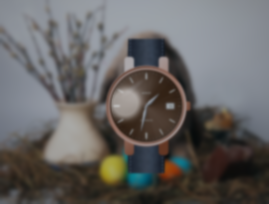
1:32
